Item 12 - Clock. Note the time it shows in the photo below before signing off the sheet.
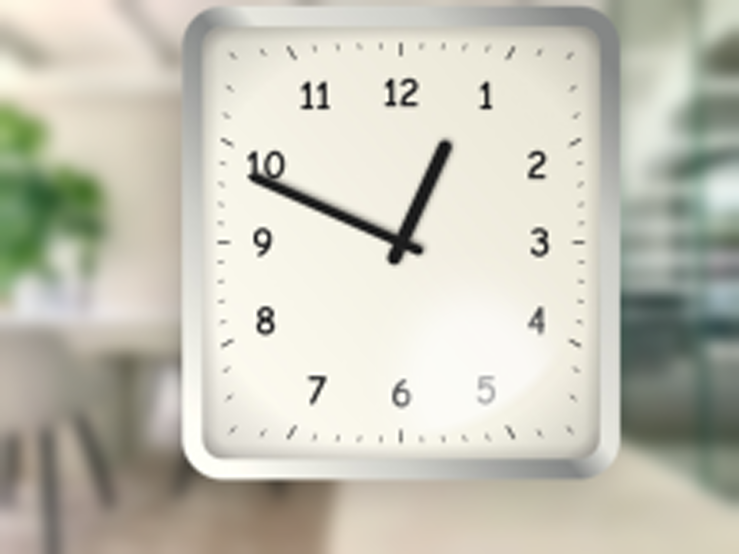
12:49
